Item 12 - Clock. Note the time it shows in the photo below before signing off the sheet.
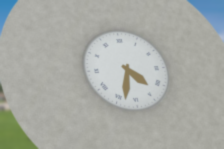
4:33
